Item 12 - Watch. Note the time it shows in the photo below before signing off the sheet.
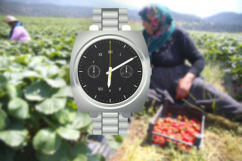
6:10
